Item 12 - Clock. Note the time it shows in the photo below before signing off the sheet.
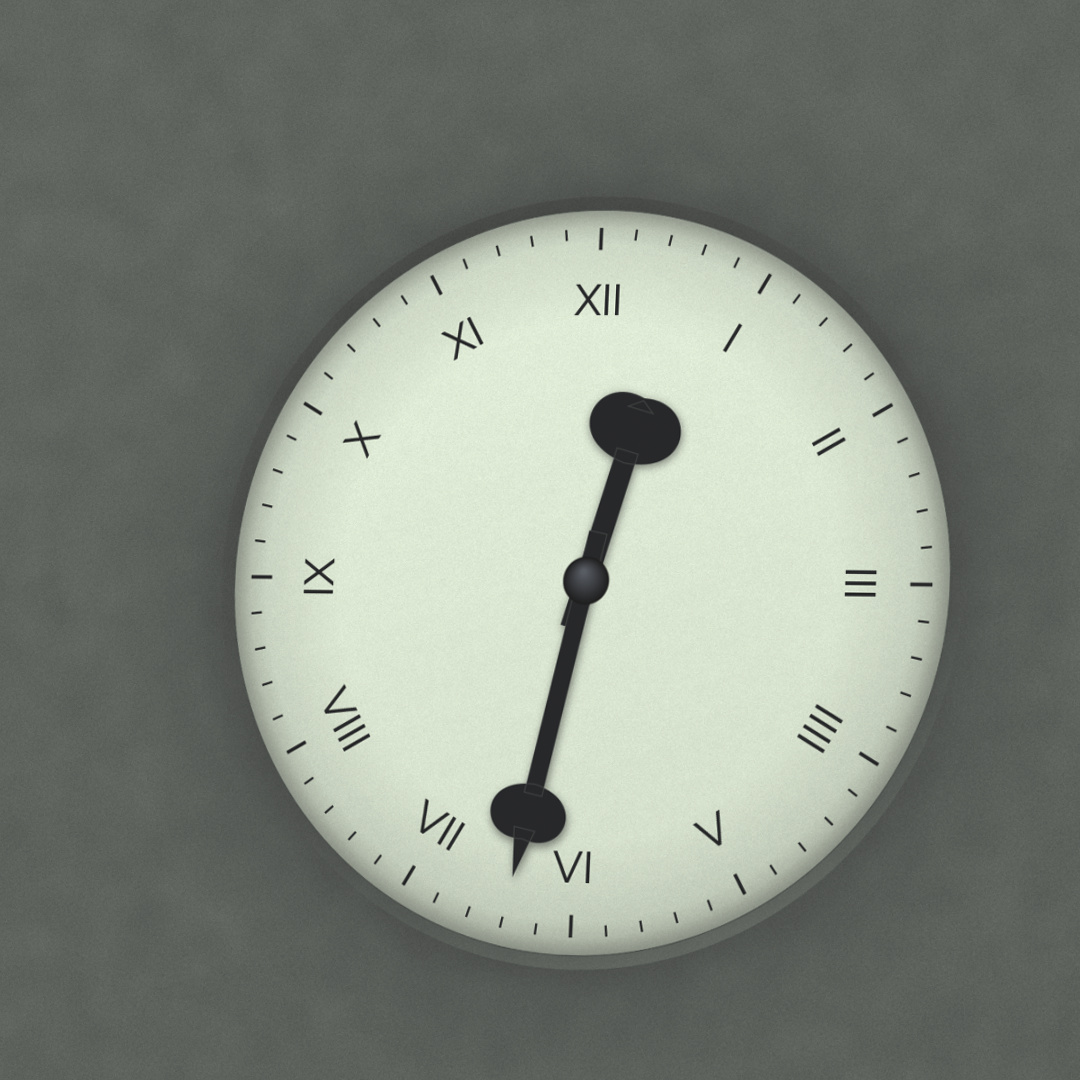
12:32
